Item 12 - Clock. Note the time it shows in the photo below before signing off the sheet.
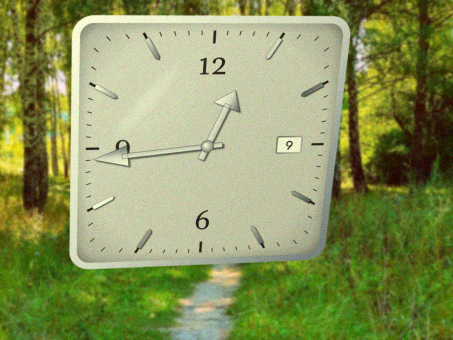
12:44
